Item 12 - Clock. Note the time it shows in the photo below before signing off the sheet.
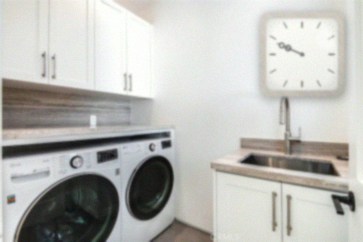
9:49
